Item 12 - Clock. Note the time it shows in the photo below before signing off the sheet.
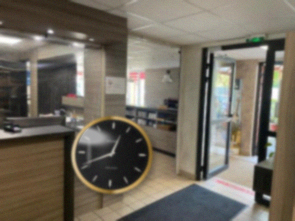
12:41
